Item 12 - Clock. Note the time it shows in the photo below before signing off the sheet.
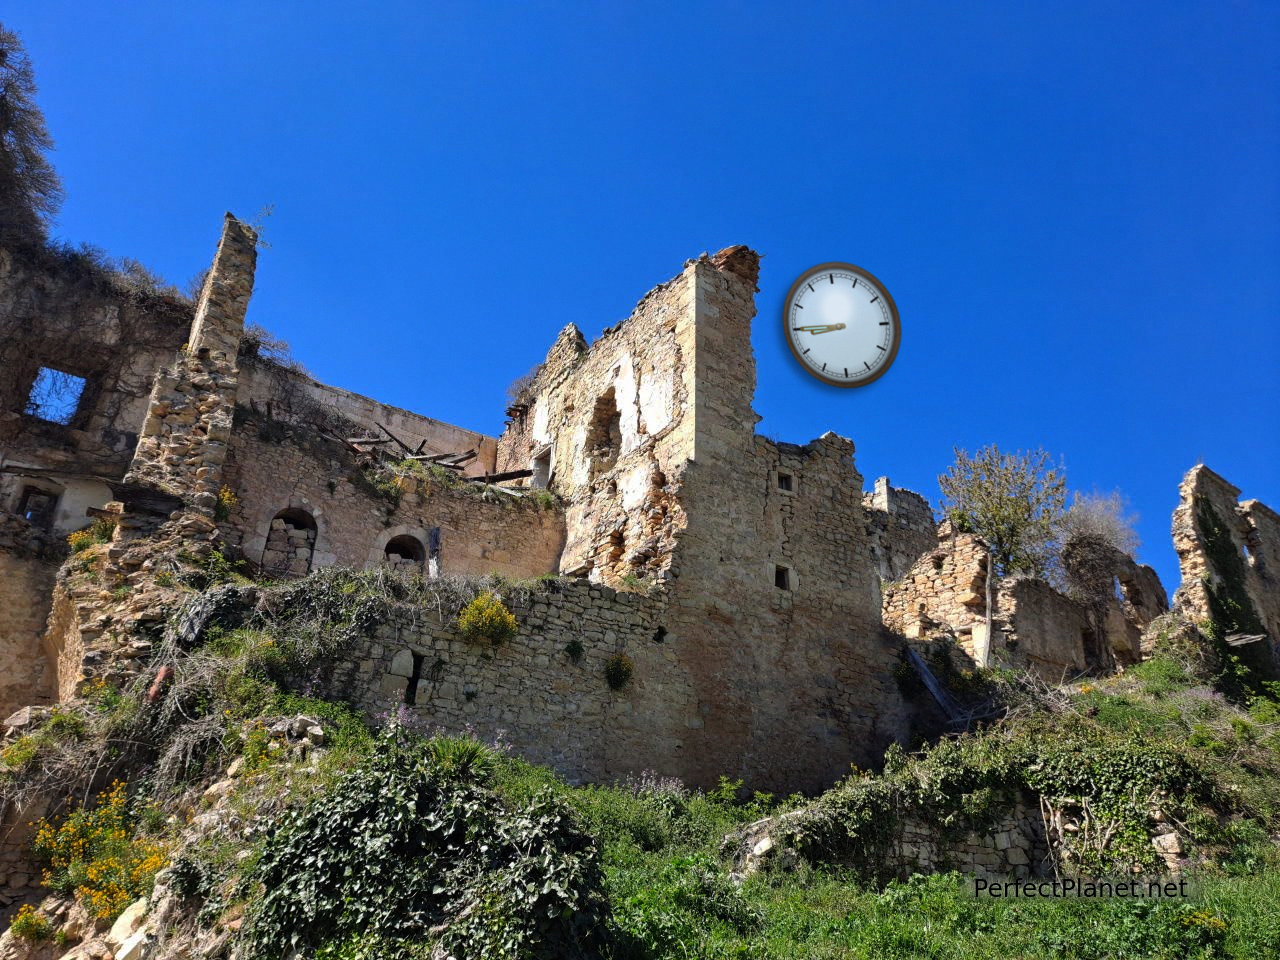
8:45
